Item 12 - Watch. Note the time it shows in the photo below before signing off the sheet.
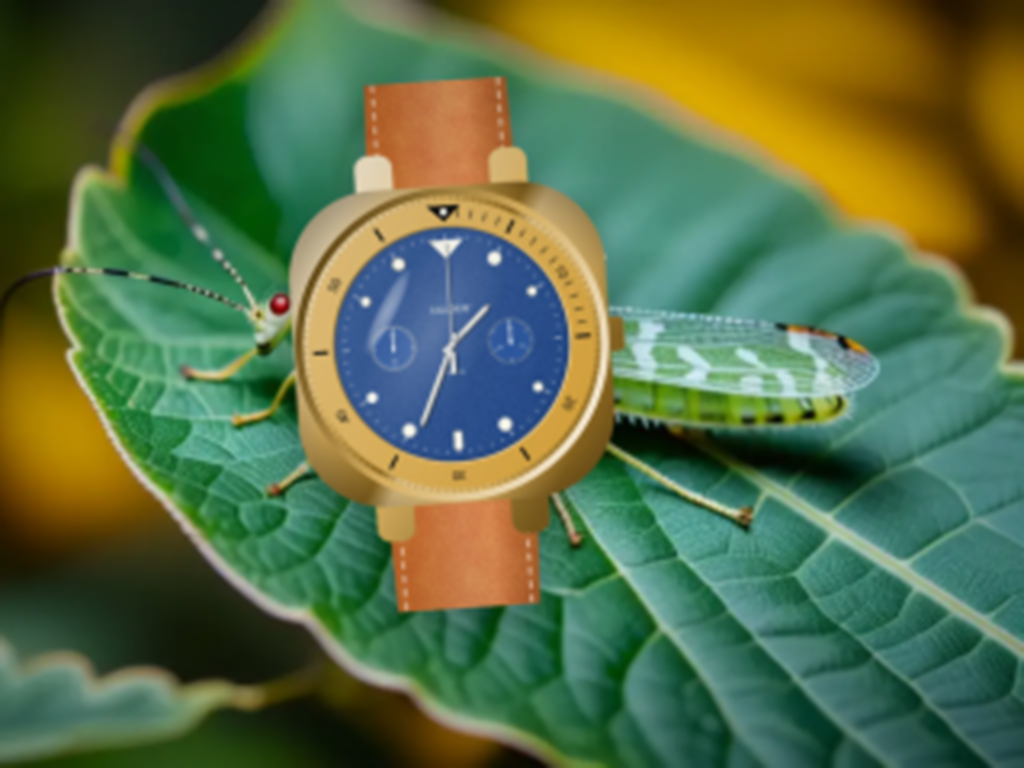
1:34
